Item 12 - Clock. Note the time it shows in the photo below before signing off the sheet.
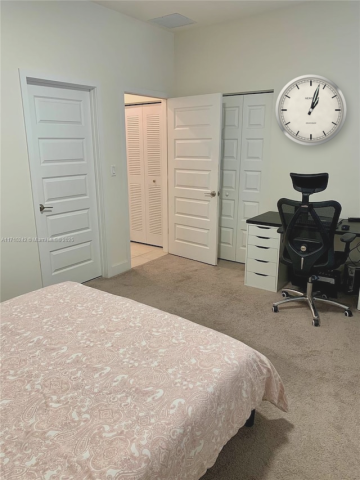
1:03
